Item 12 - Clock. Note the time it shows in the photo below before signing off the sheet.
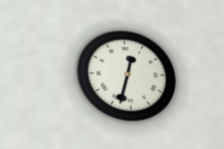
12:33
